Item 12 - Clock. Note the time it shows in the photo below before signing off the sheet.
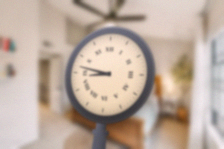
8:47
